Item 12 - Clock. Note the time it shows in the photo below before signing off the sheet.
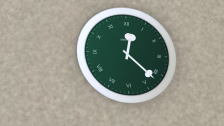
12:22
